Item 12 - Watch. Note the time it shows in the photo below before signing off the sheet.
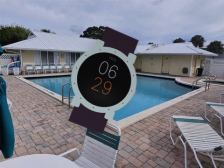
6:29
